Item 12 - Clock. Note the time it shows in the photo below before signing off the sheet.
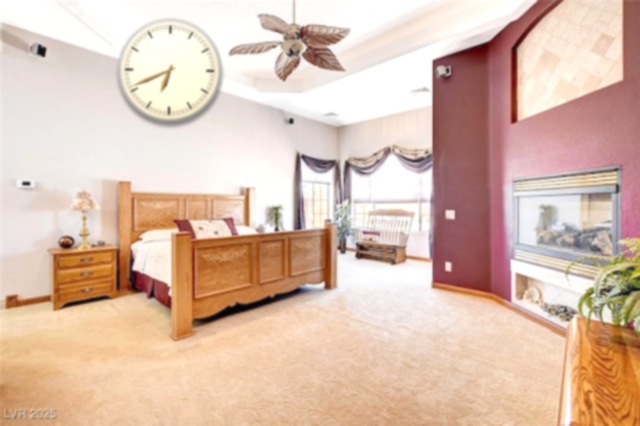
6:41
